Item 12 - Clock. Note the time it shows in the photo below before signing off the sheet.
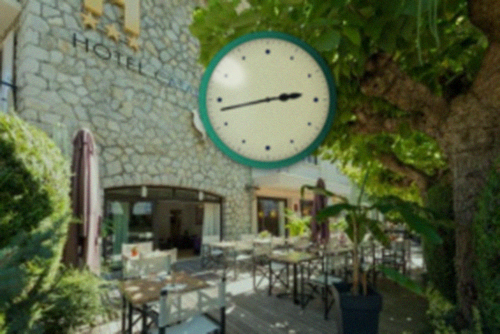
2:43
